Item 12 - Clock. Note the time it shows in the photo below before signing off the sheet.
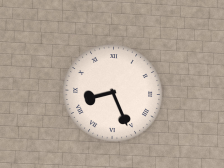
8:26
